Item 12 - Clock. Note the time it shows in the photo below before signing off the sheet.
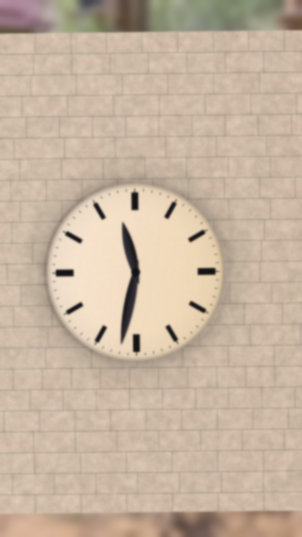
11:32
